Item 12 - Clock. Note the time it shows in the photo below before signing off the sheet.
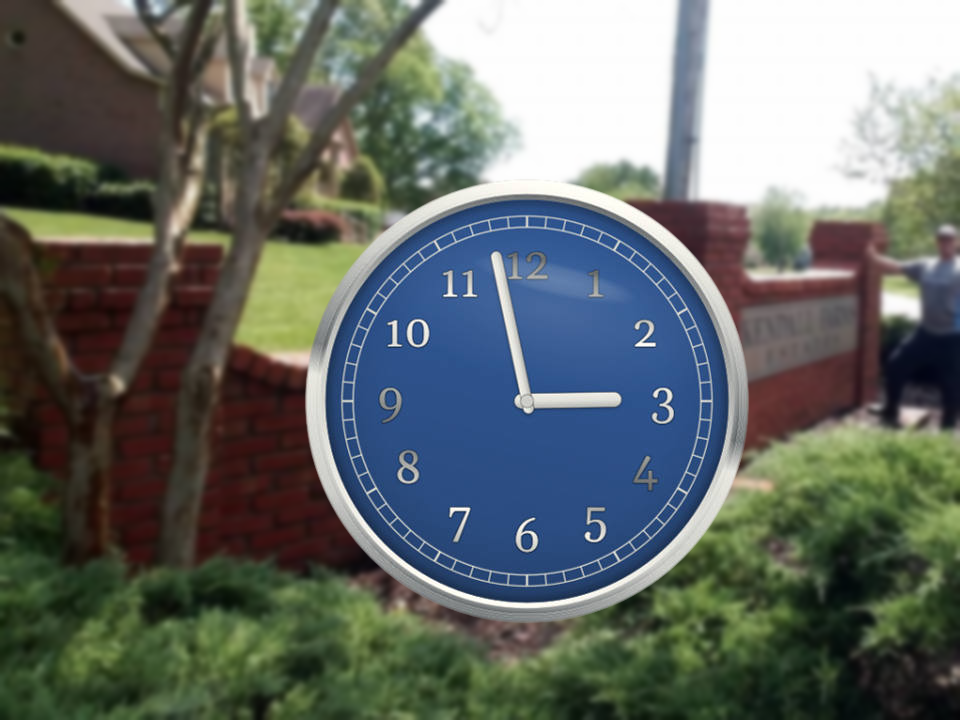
2:58
